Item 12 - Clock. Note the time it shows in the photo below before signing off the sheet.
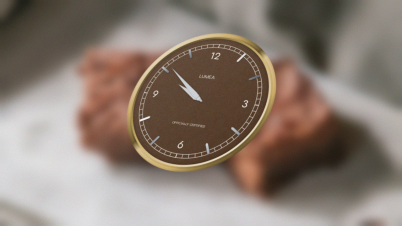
9:51
